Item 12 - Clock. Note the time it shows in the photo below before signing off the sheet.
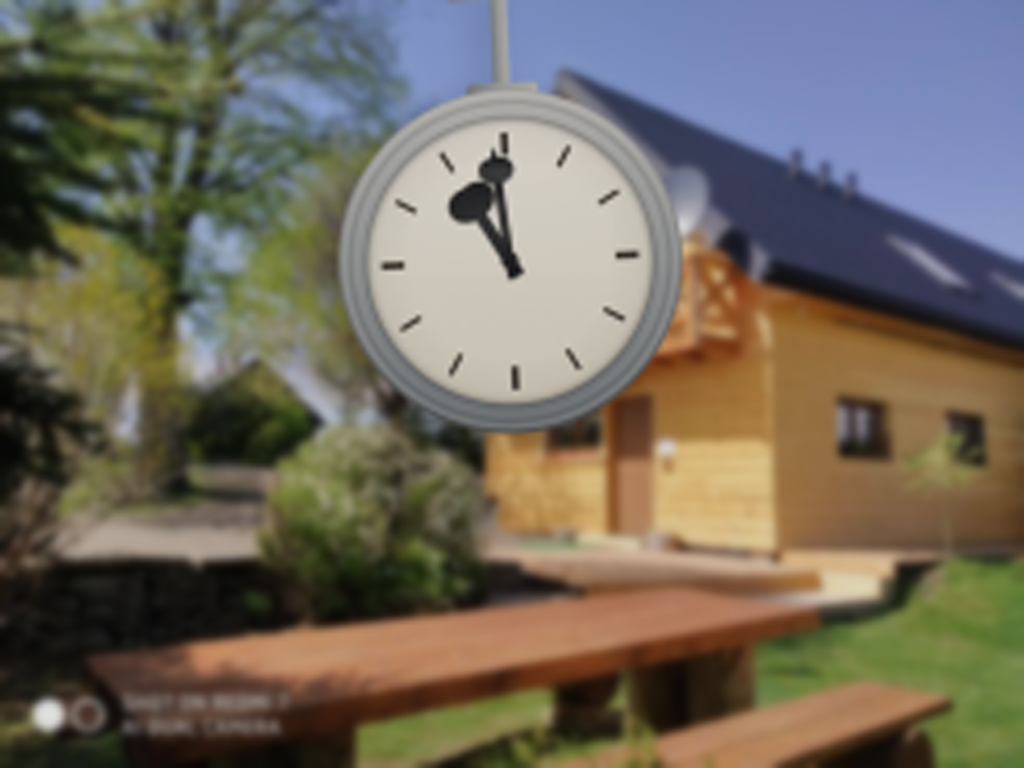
10:59
